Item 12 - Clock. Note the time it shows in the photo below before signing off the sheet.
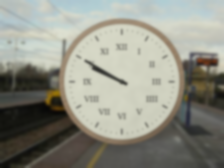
9:50
